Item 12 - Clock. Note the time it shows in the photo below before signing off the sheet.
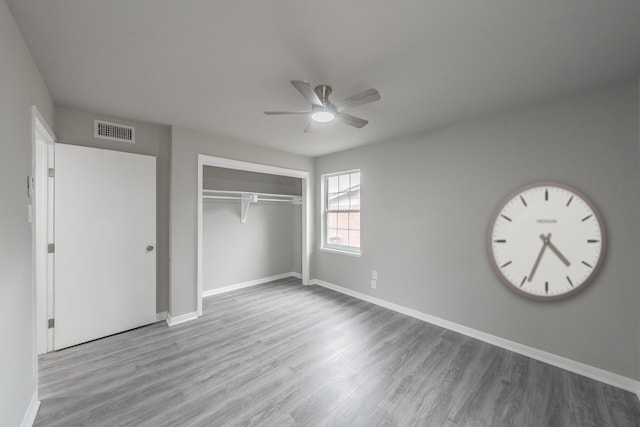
4:34
